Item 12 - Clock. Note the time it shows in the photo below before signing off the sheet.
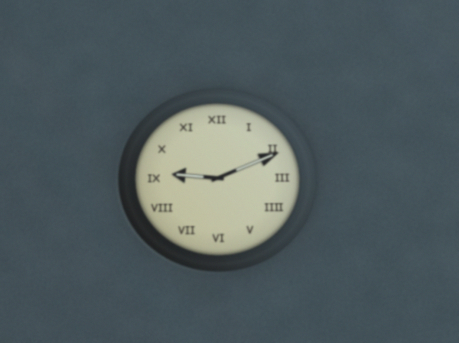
9:11
